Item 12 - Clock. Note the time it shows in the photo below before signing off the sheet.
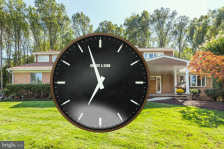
6:57
